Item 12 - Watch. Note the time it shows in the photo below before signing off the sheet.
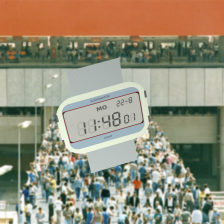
11:48:01
